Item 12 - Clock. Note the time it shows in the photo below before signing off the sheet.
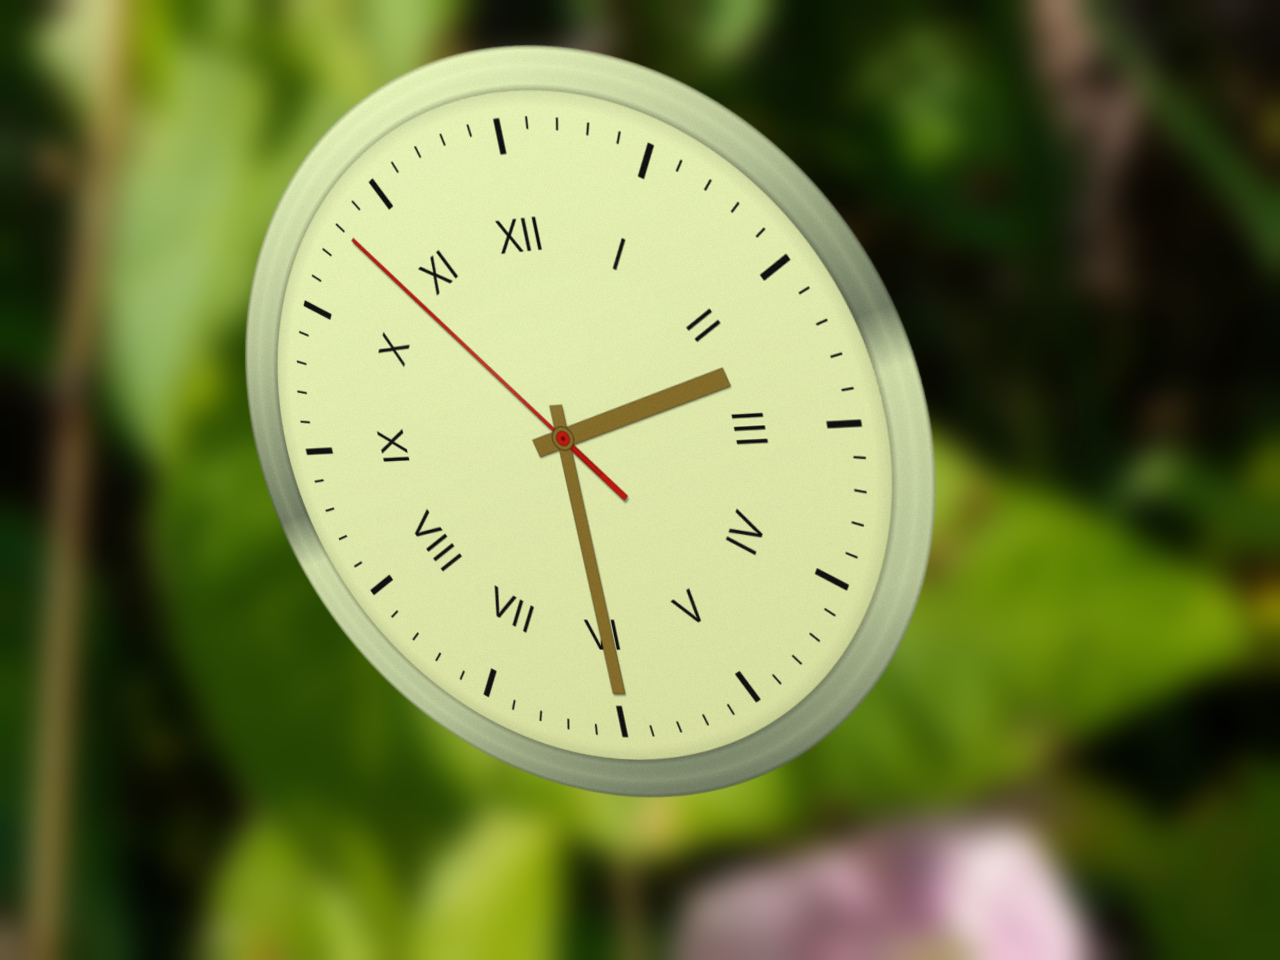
2:29:53
